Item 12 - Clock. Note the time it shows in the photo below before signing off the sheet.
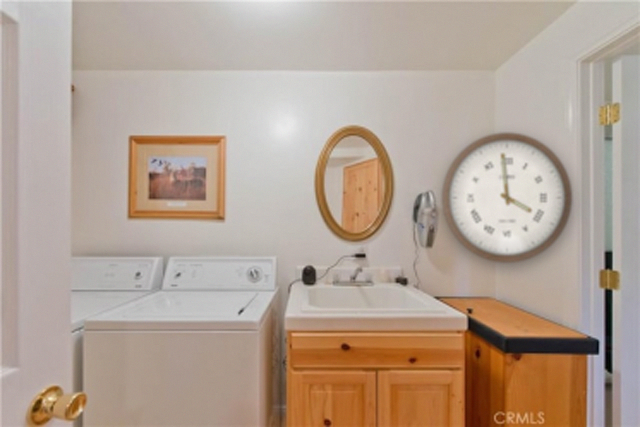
3:59
